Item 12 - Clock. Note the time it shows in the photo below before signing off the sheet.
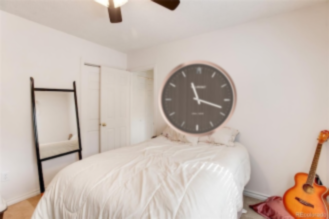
11:18
